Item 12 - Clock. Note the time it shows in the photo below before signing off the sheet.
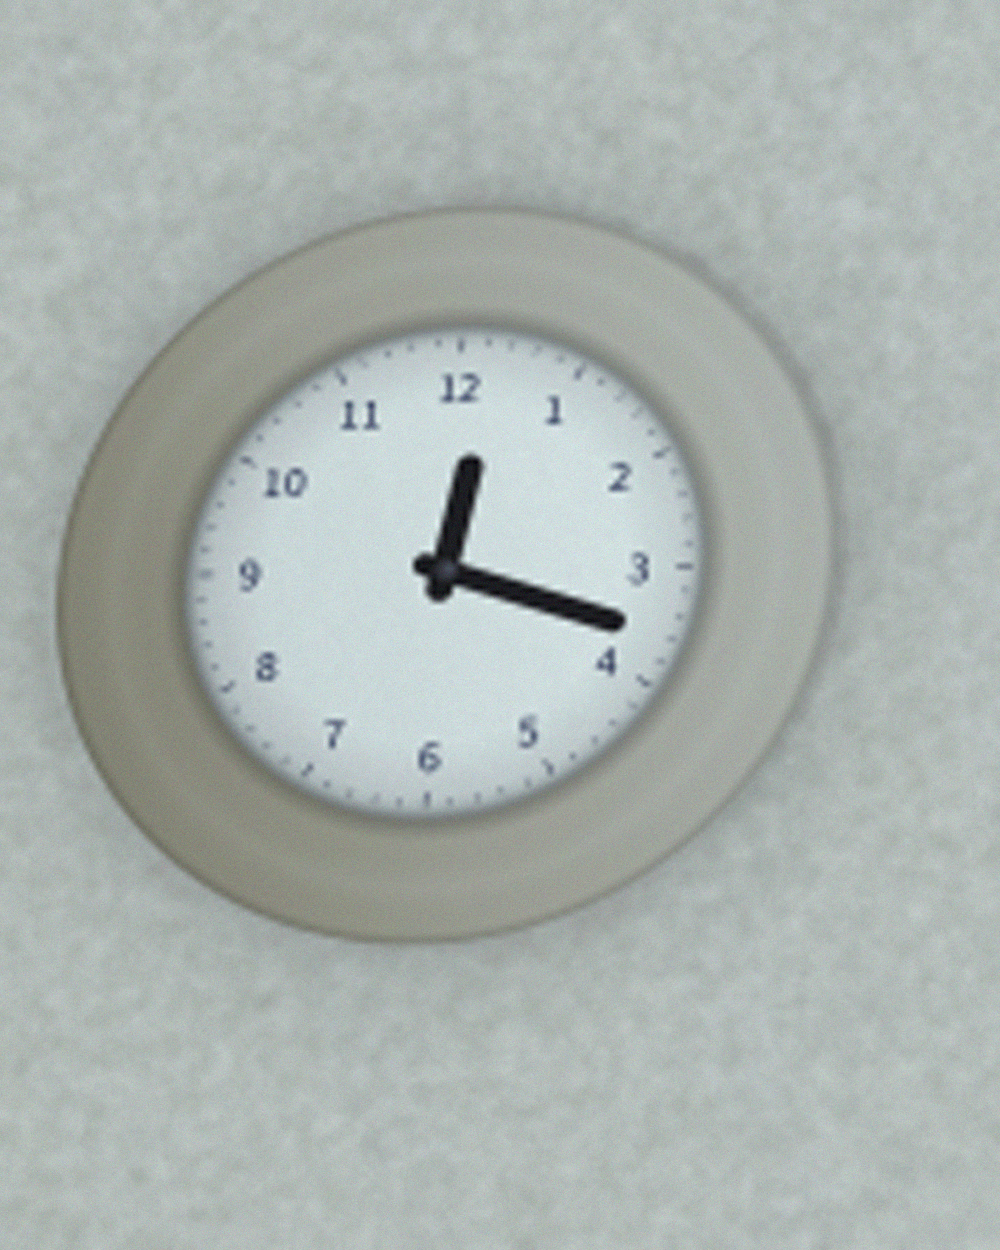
12:18
